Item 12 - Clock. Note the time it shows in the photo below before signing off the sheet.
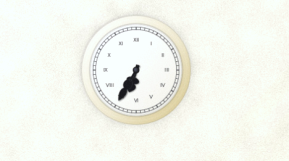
6:35
